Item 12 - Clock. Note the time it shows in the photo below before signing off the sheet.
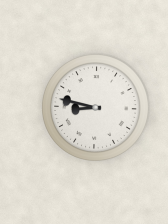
8:47
